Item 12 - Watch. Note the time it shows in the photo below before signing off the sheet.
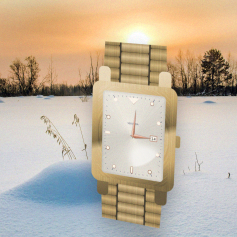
3:01
